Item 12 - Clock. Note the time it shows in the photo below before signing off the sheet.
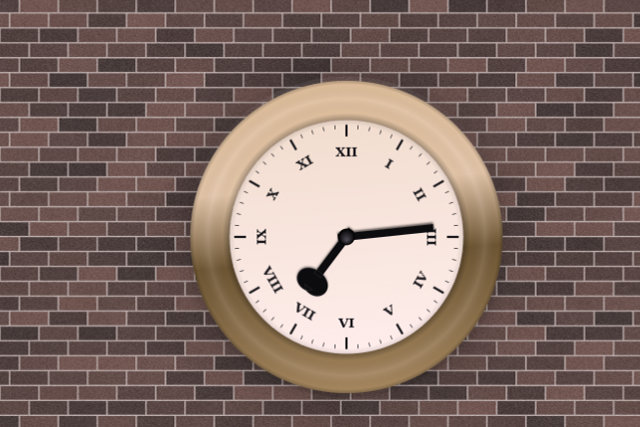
7:14
